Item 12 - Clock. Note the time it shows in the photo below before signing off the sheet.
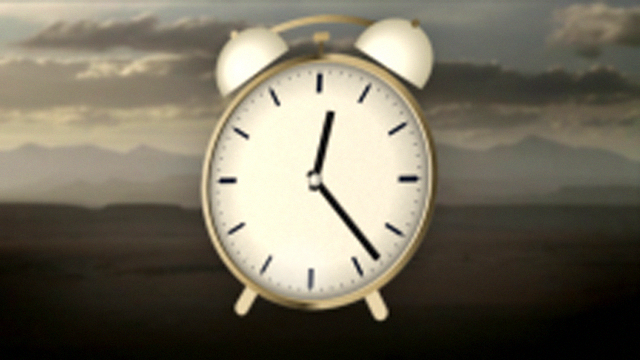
12:23
